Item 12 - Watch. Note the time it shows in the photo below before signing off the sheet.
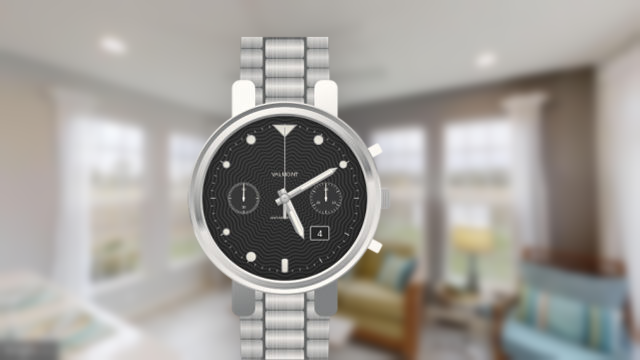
5:10
